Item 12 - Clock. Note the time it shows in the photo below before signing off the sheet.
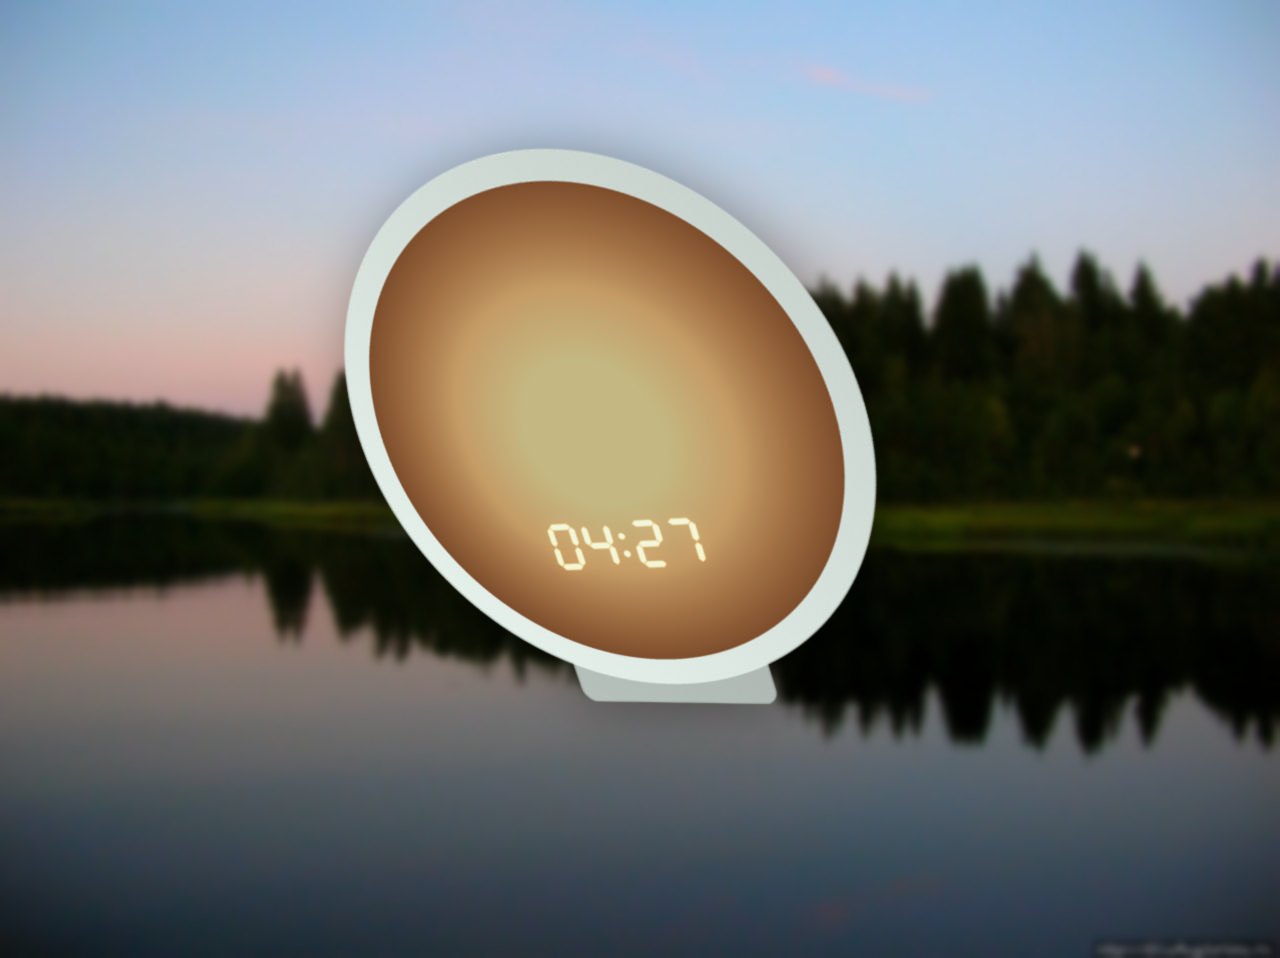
4:27
